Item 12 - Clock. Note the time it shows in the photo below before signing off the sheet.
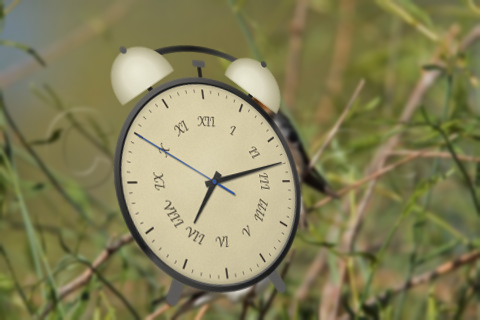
7:12:50
